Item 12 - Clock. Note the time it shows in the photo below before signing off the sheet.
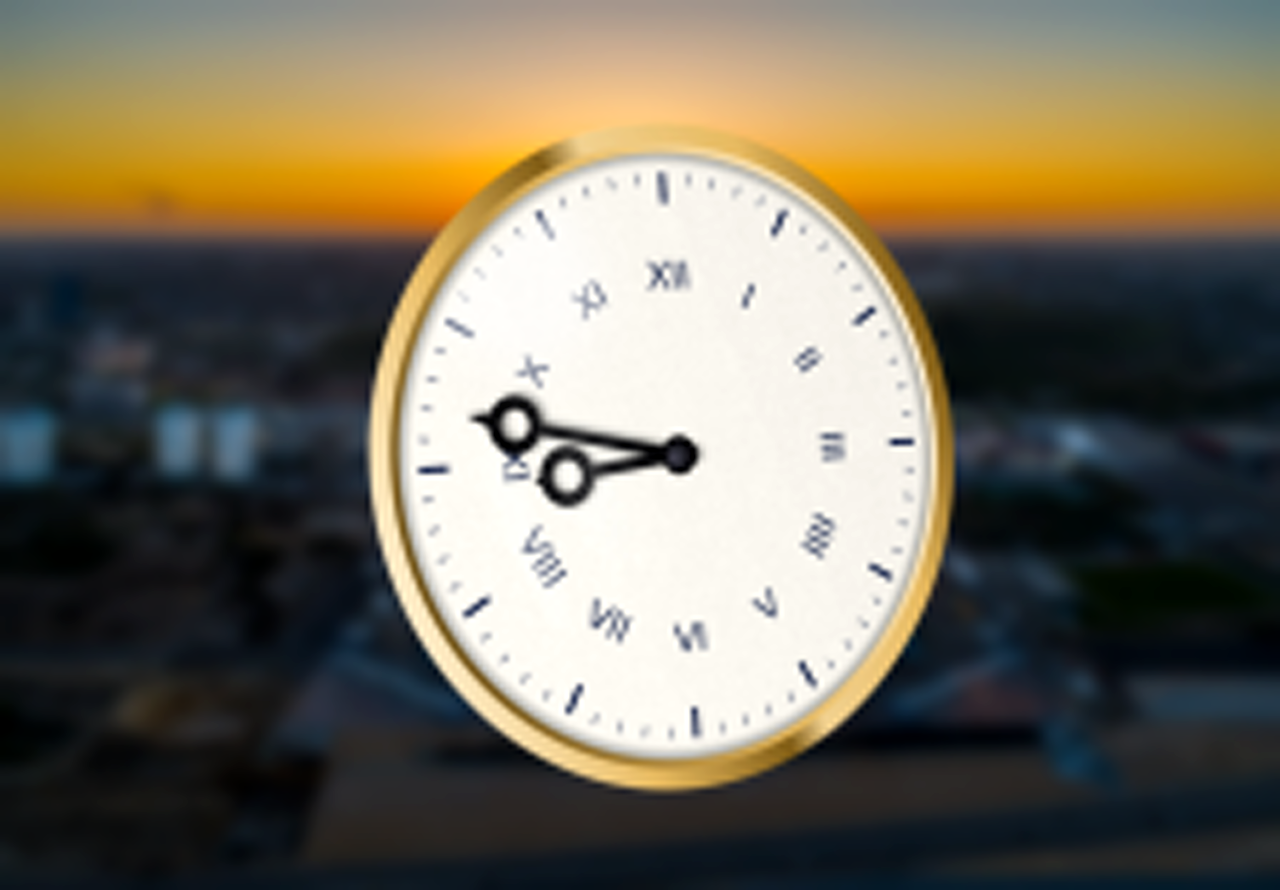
8:47
